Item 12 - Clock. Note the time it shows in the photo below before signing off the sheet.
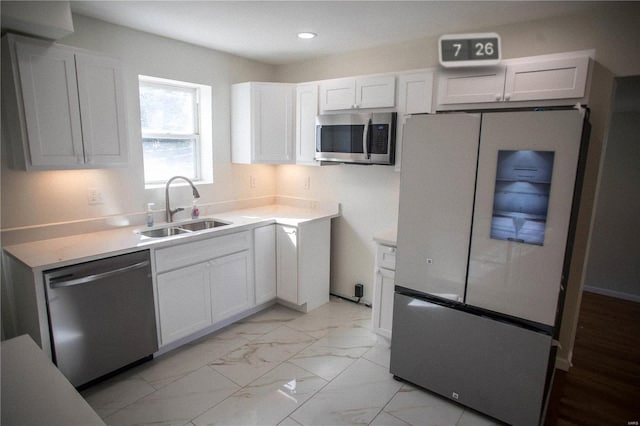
7:26
